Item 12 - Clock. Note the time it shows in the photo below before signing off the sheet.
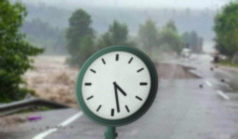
4:28
